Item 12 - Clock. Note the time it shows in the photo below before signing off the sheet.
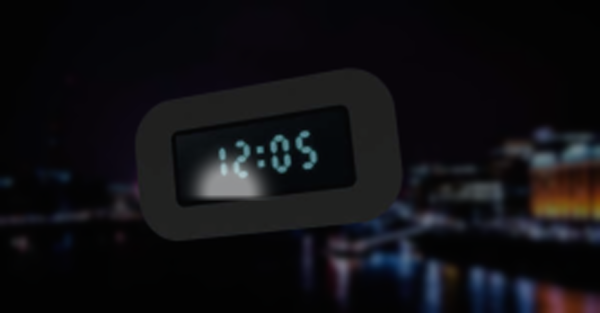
12:05
